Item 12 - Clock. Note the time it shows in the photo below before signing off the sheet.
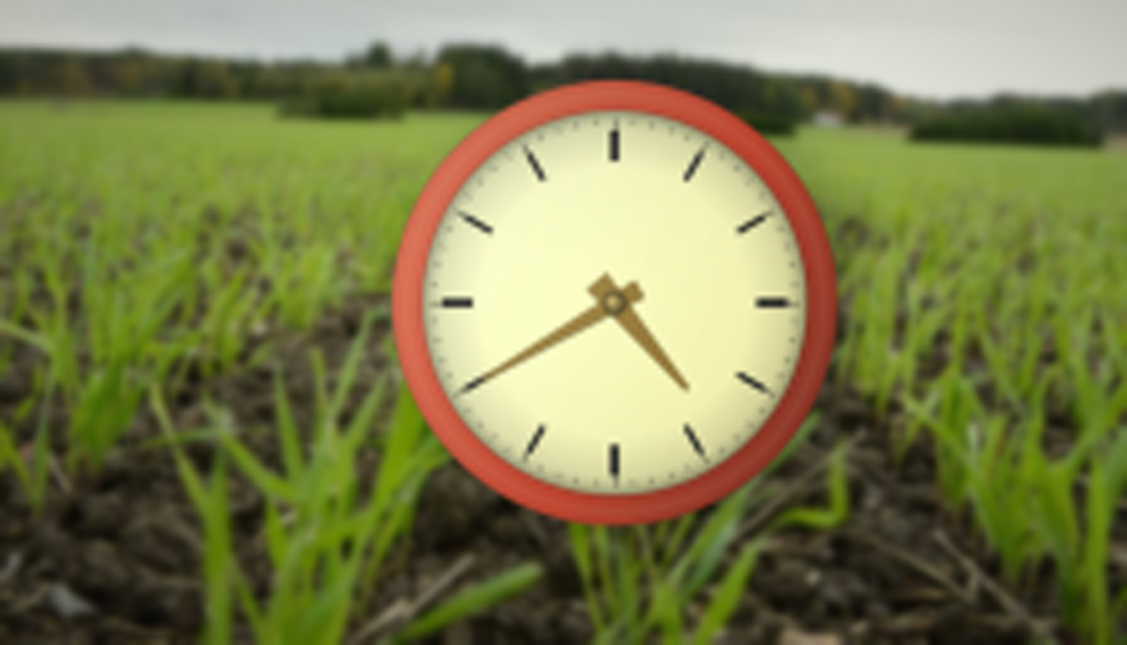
4:40
